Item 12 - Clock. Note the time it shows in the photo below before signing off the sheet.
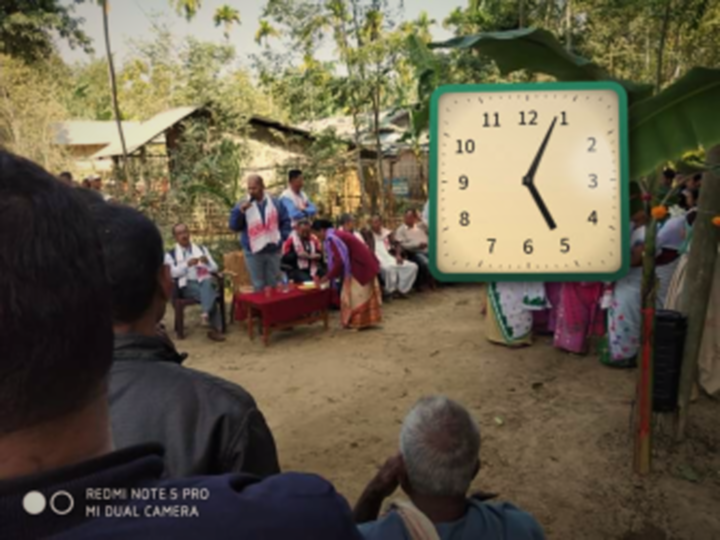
5:04
